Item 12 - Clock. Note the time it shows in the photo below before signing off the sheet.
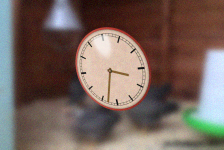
3:33
